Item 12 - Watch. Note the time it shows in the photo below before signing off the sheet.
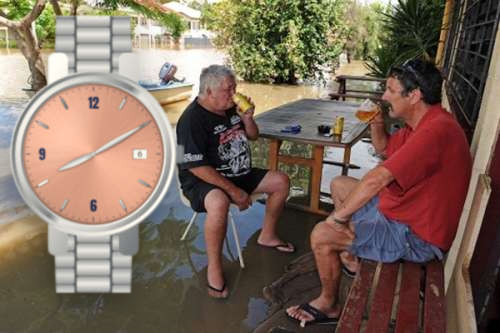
8:10
